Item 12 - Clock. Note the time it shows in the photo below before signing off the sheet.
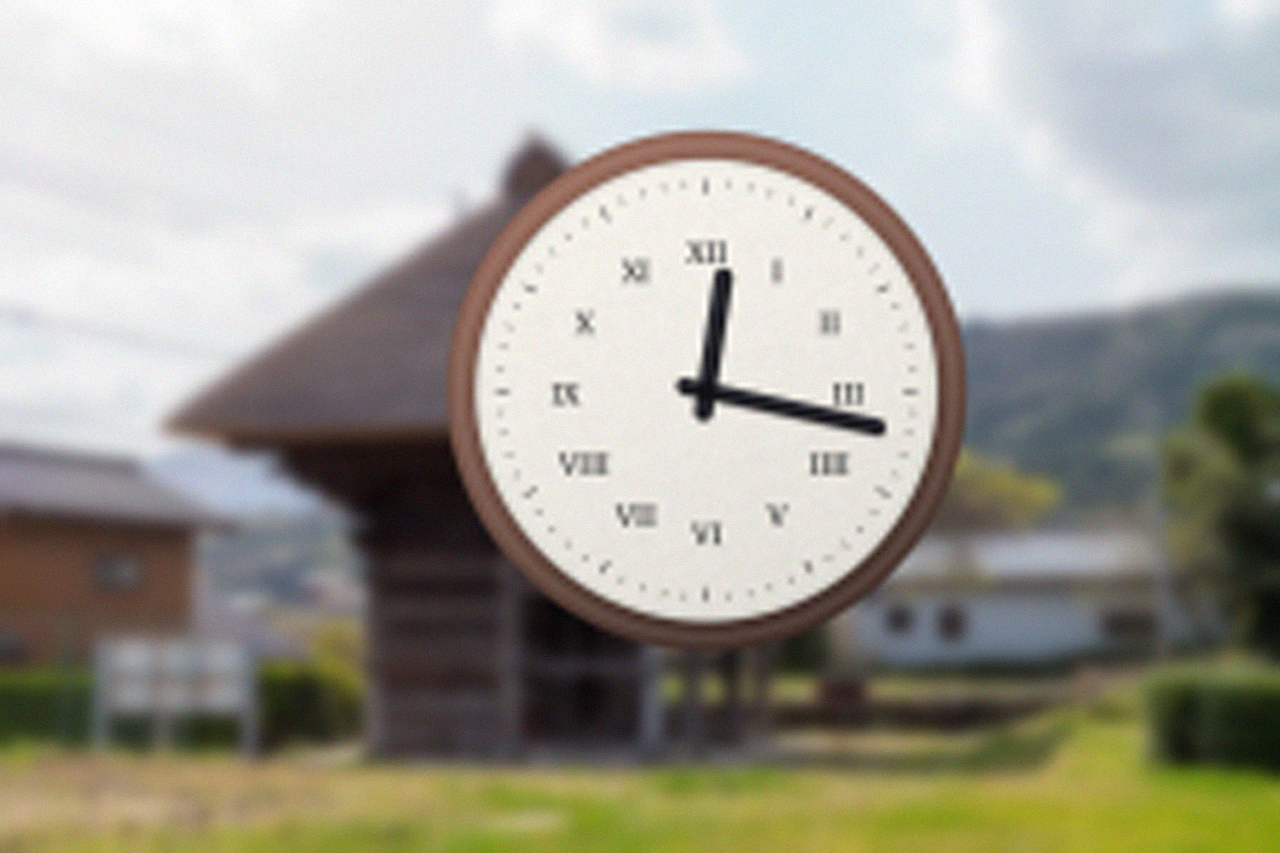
12:17
